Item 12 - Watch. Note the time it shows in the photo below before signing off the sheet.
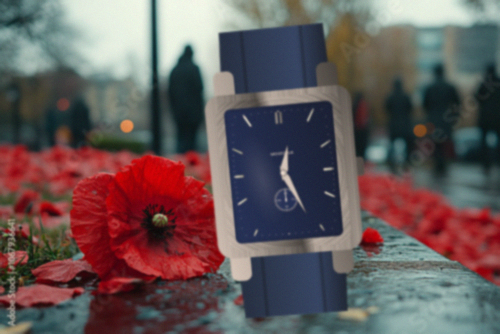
12:26
